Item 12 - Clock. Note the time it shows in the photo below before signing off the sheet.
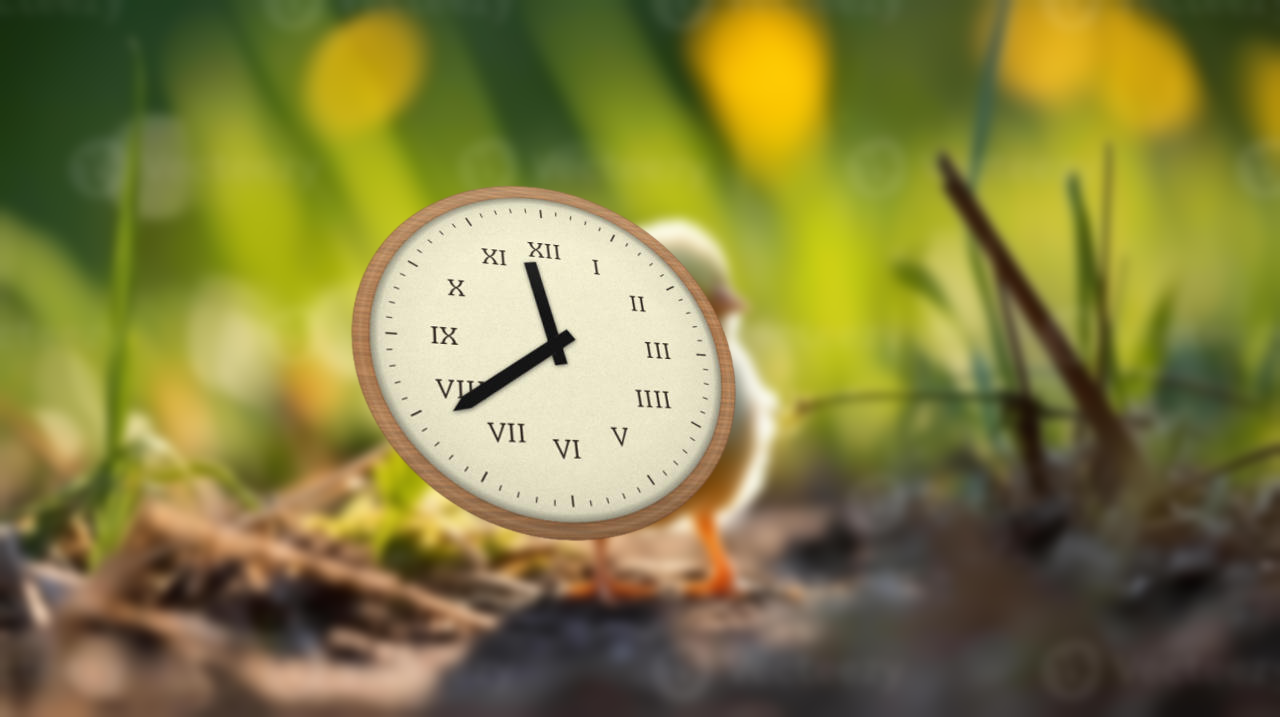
11:39
